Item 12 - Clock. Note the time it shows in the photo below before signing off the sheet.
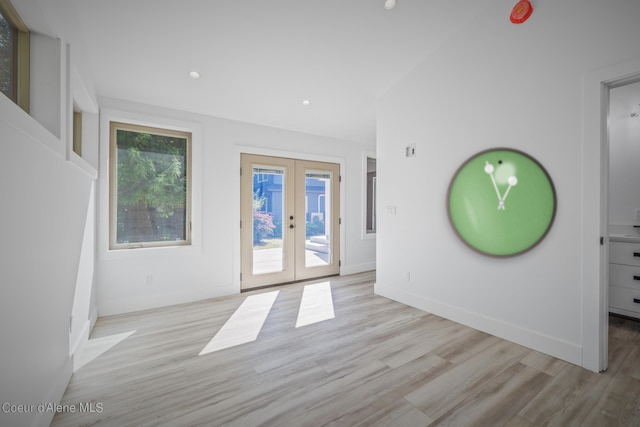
12:57
